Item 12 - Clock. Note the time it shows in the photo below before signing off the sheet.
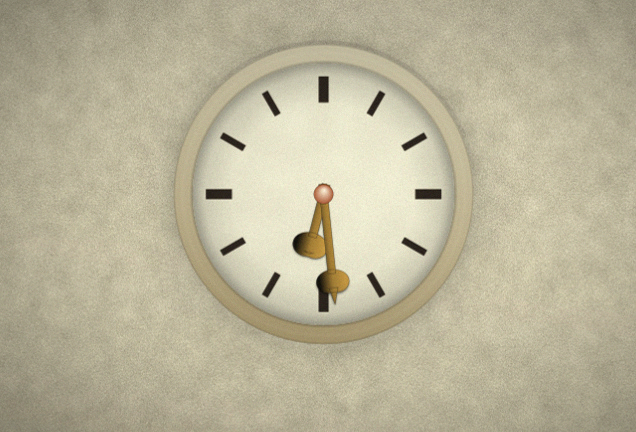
6:29
